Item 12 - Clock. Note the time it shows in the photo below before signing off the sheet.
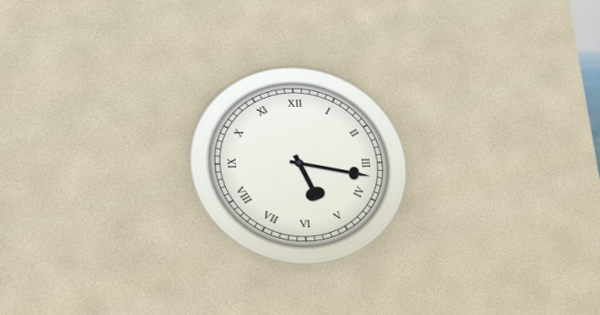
5:17
